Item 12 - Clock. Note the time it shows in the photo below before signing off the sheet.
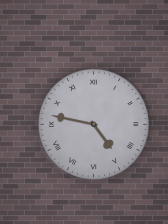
4:47
